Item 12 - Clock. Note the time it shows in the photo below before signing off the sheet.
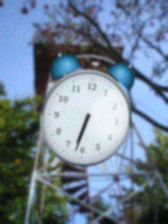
6:32
